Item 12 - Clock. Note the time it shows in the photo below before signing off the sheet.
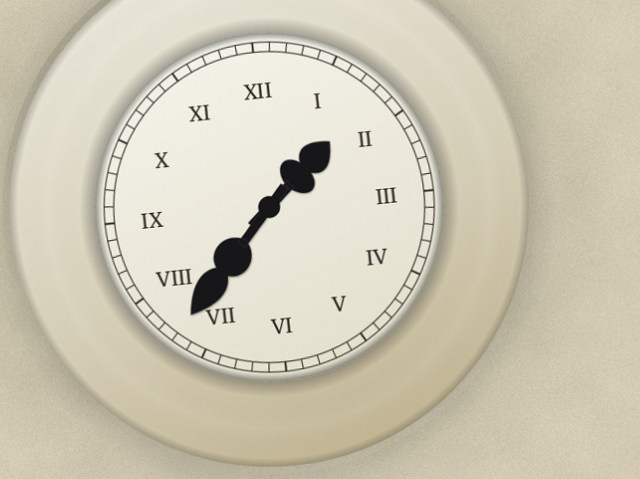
1:37
